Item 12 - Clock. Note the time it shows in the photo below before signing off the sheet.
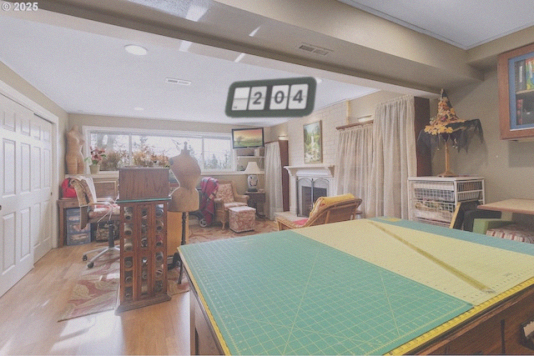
2:04
